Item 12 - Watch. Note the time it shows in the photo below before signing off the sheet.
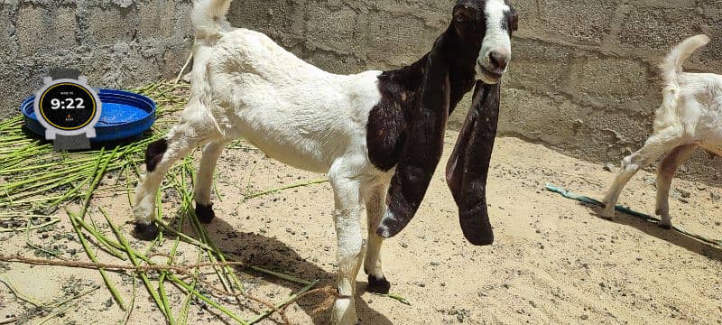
9:22
